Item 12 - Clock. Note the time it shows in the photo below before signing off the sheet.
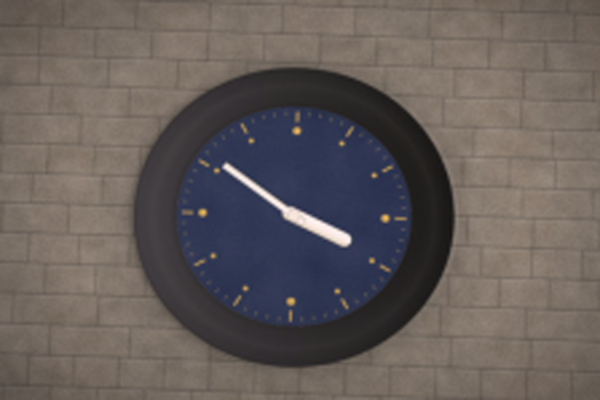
3:51
